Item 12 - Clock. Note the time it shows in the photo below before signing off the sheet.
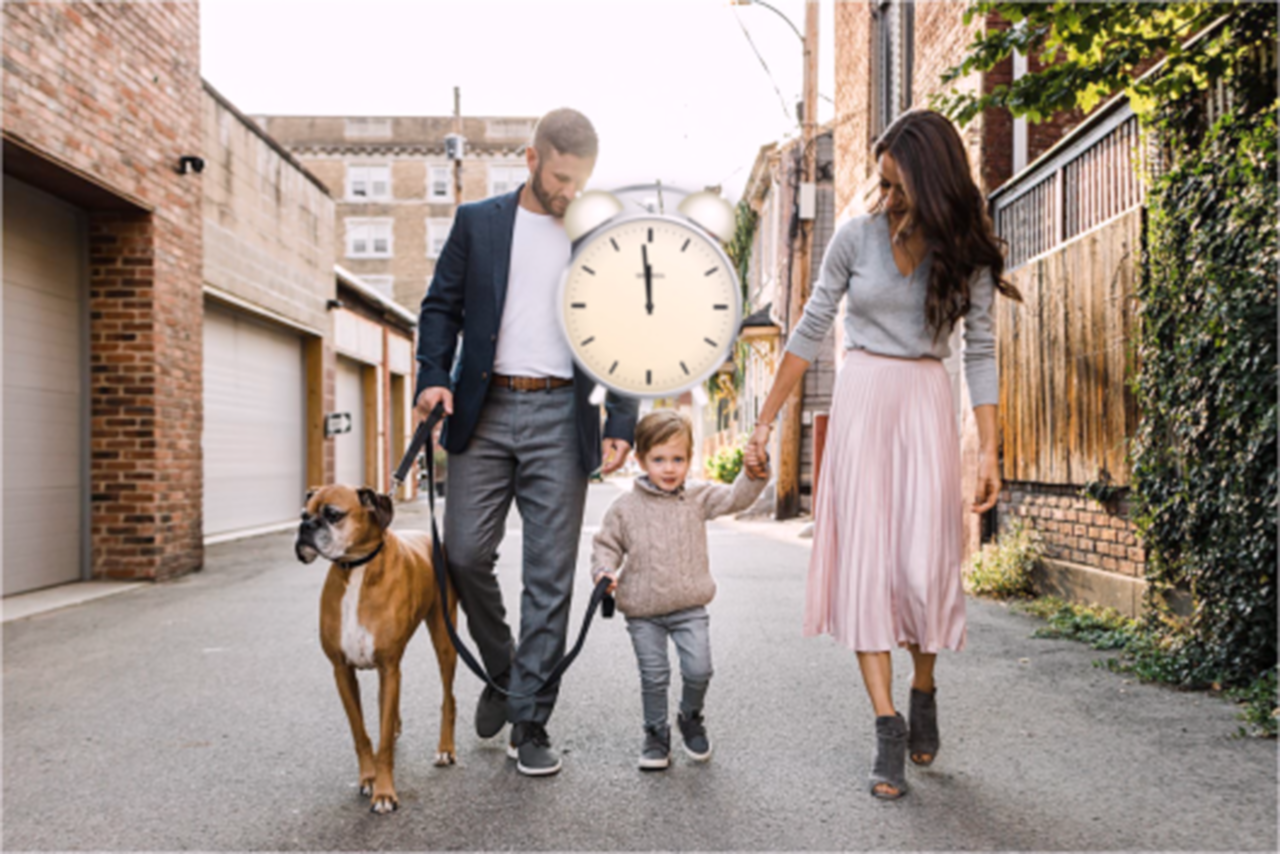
11:59
